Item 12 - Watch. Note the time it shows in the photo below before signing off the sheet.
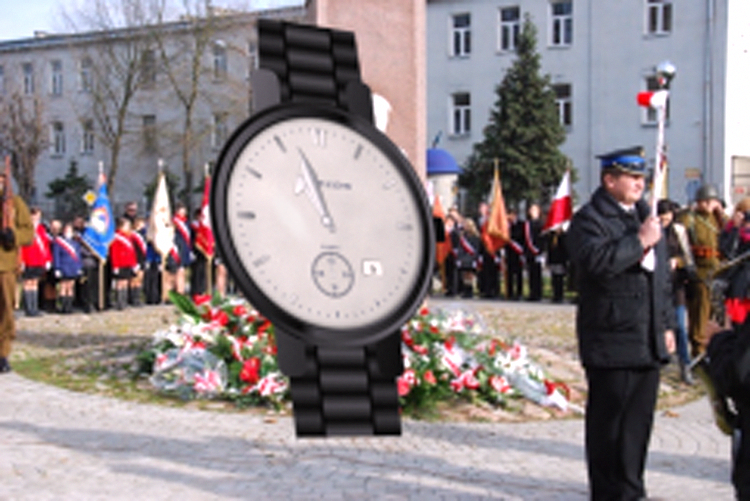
10:57
